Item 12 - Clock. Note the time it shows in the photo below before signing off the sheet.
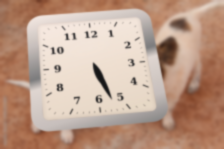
5:27
